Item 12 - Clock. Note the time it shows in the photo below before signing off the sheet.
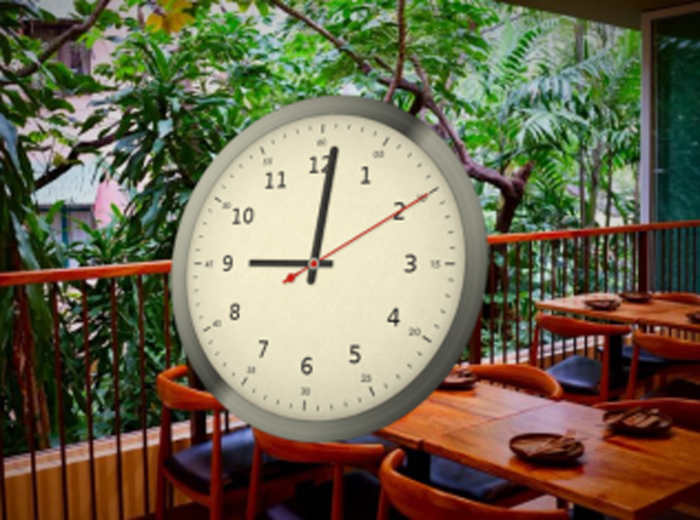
9:01:10
